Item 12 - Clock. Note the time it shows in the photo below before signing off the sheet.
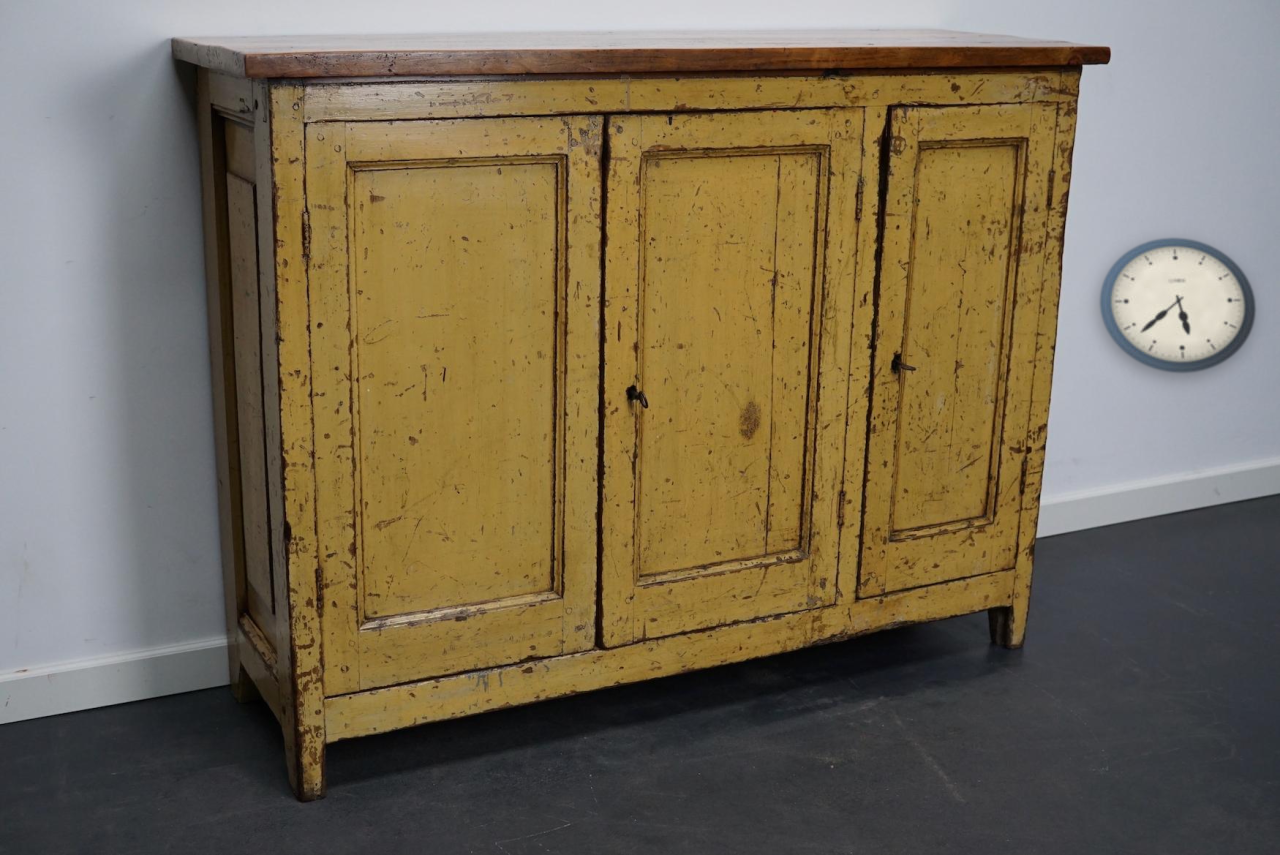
5:38
